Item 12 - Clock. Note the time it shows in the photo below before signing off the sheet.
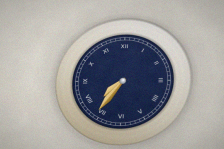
7:36
